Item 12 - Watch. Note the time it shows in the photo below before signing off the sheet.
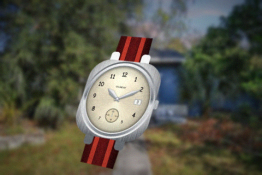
10:10
